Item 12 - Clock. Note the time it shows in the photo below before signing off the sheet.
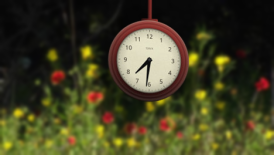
7:31
